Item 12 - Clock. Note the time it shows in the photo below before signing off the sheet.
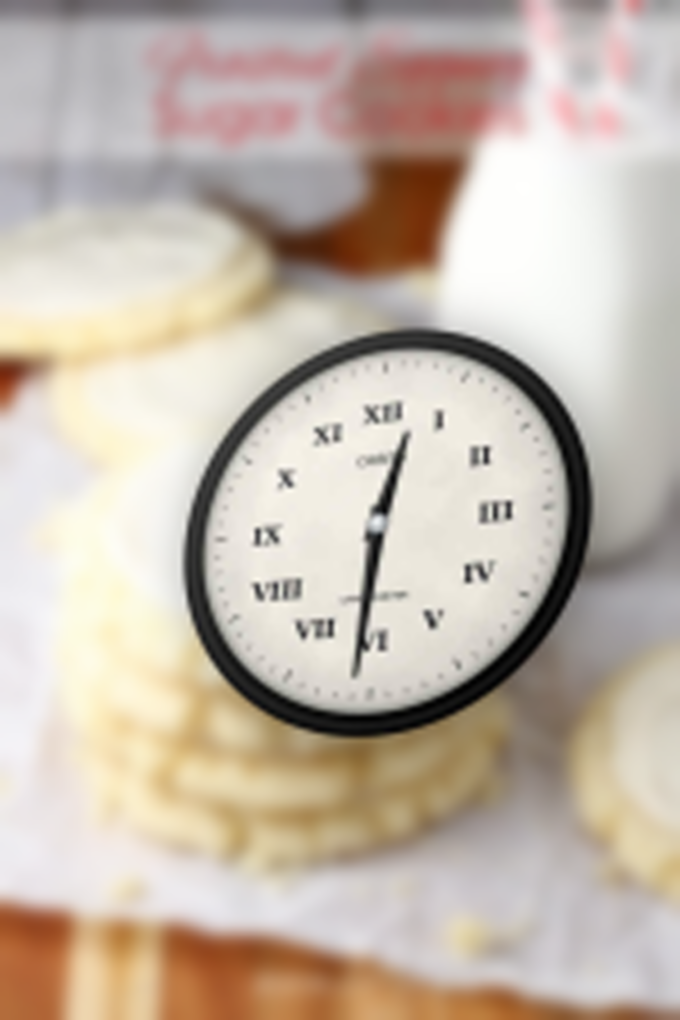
12:31
